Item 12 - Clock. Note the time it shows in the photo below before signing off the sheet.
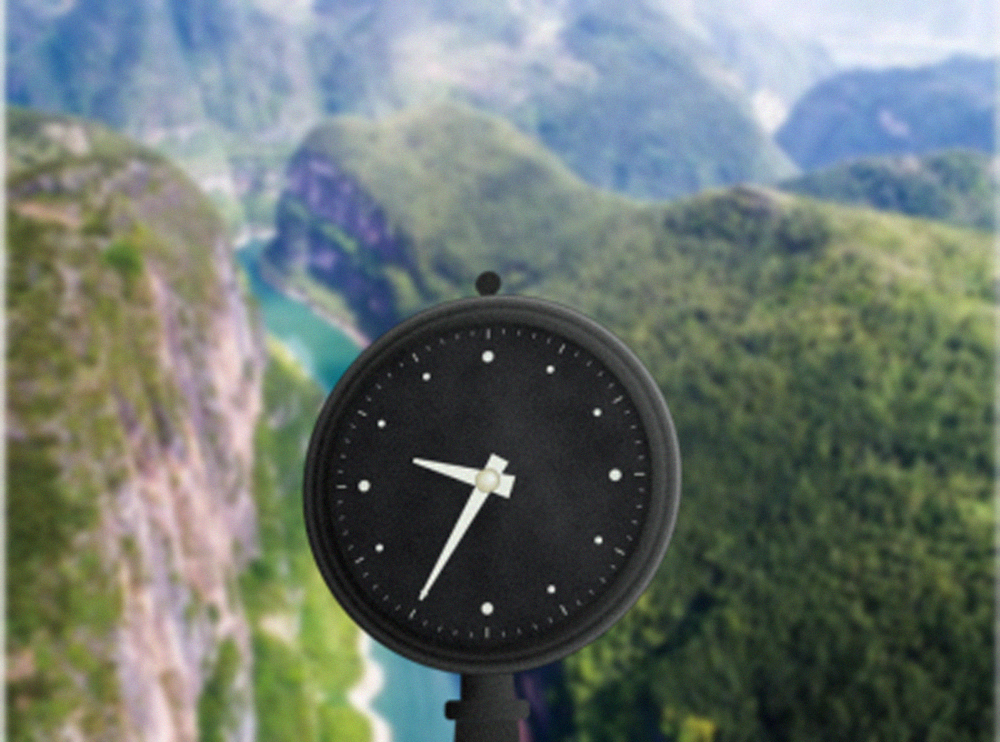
9:35
